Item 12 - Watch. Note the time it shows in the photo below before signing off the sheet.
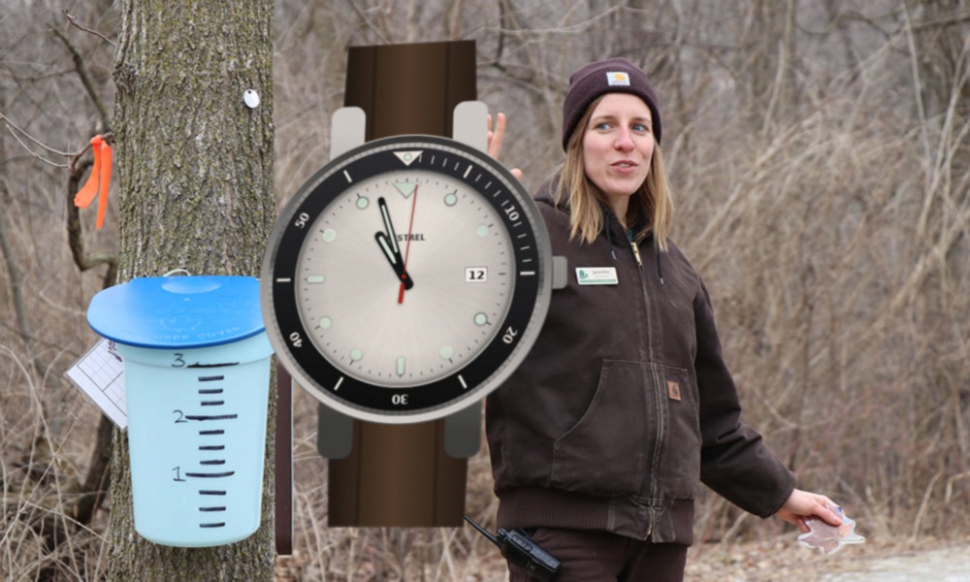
10:57:01
